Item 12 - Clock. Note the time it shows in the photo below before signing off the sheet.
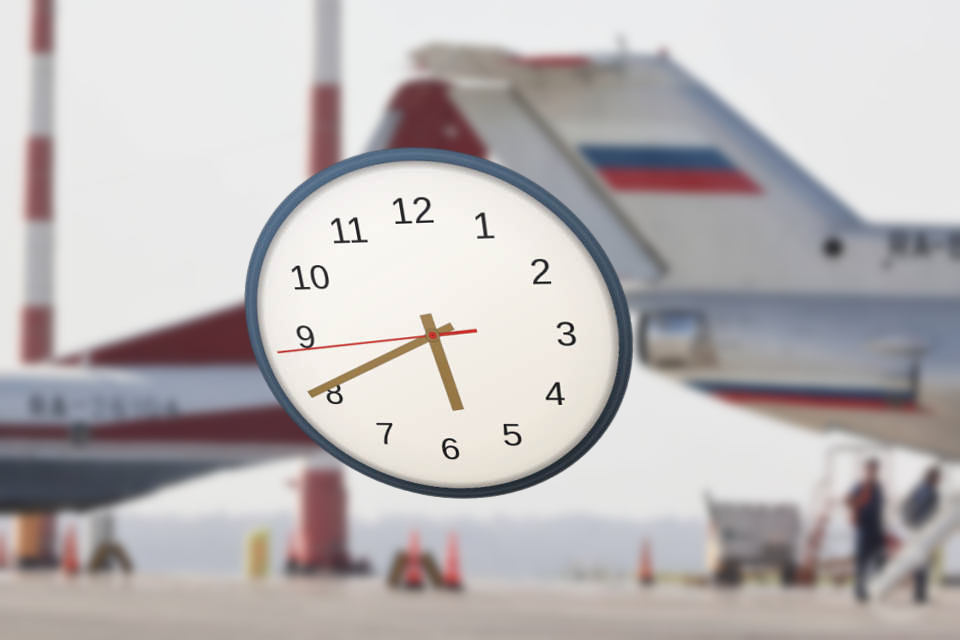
5:40:44
